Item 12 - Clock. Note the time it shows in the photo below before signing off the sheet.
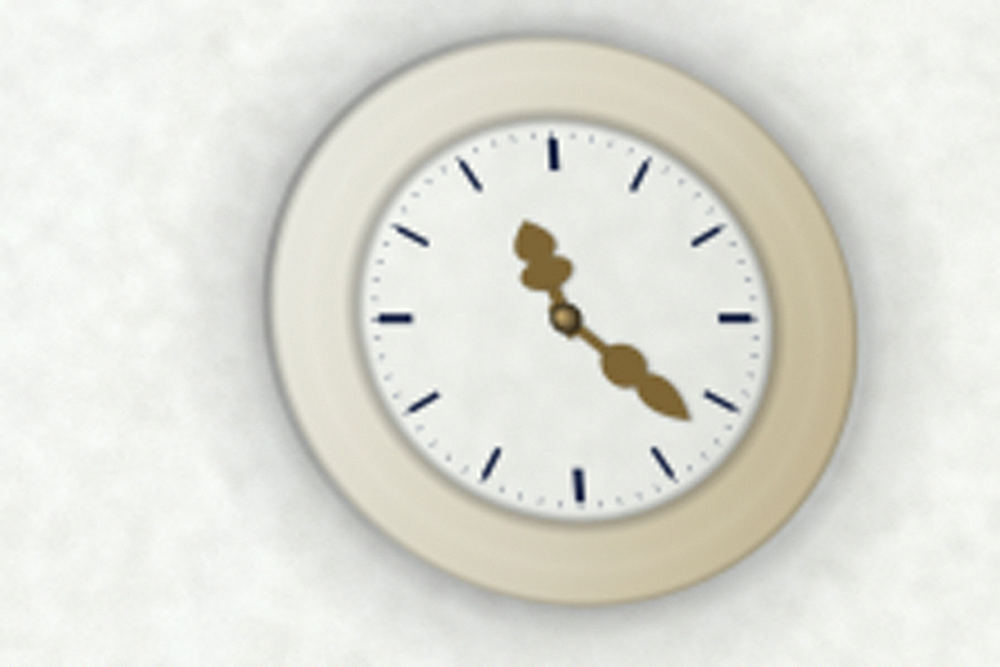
11:22
